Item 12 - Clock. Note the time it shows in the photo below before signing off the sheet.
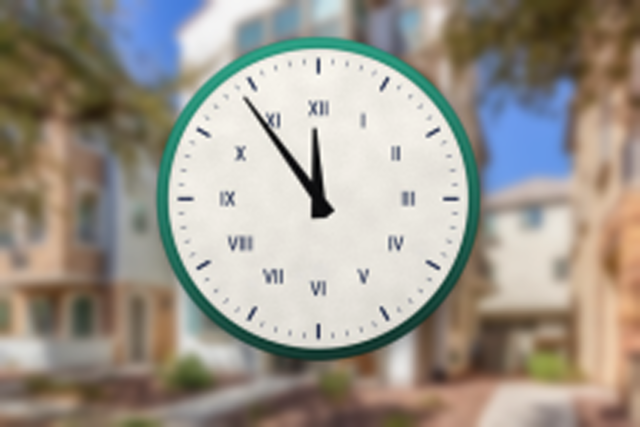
11:54
